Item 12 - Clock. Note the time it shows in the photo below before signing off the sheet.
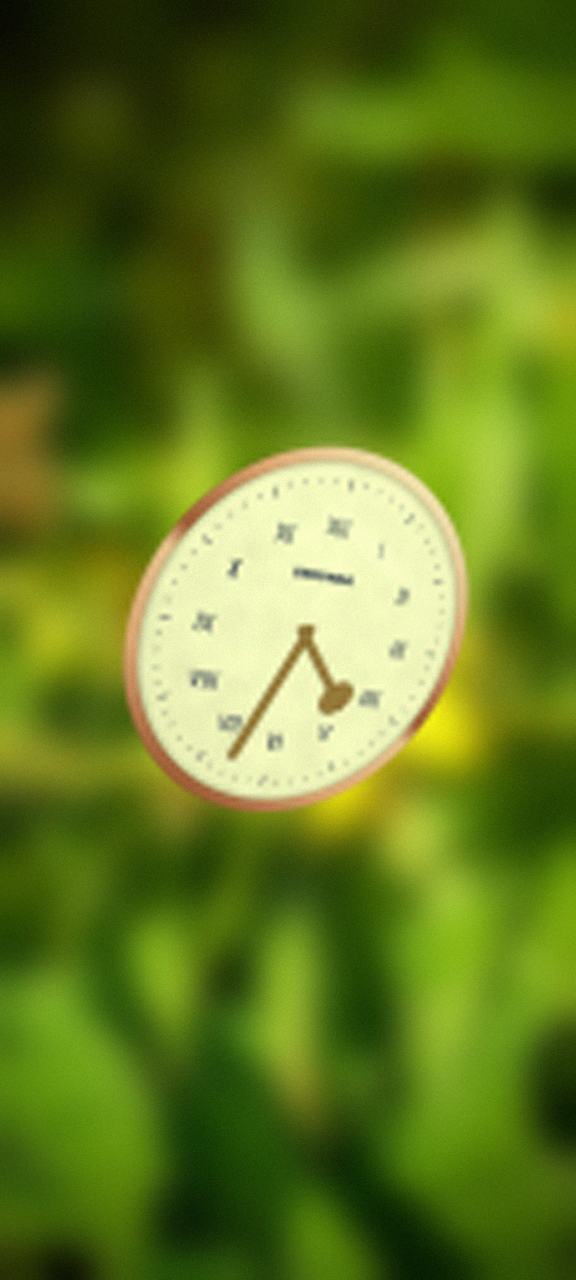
4:33
